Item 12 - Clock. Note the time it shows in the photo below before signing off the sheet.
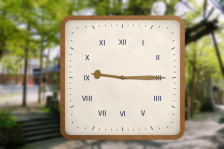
9:15
